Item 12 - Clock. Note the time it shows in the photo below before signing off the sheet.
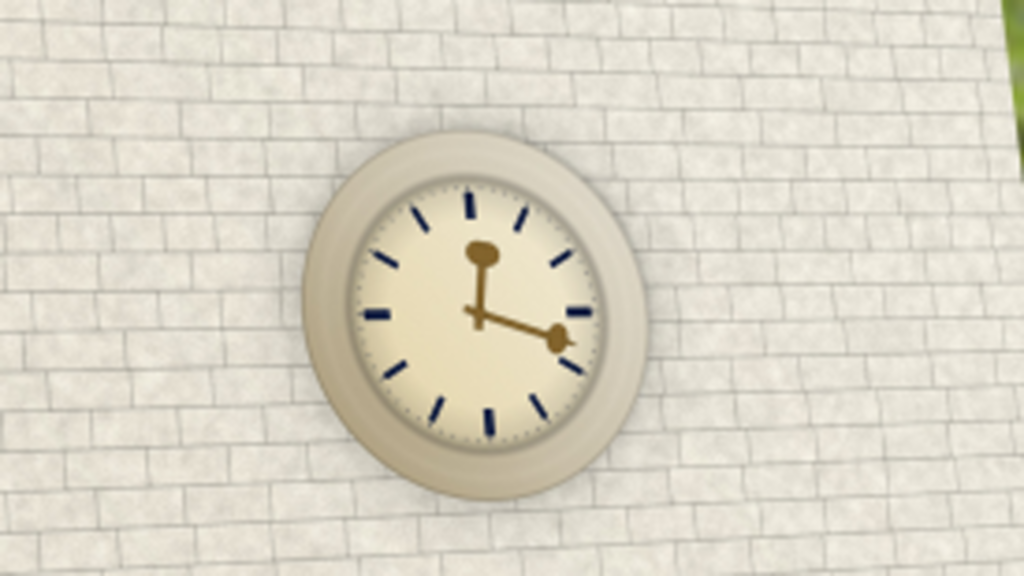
12:18
